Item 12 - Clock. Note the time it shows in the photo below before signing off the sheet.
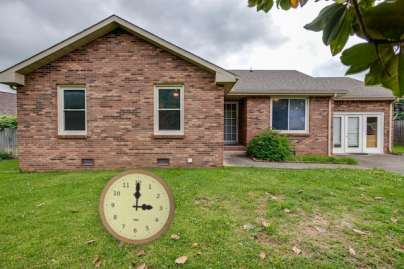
3:00
